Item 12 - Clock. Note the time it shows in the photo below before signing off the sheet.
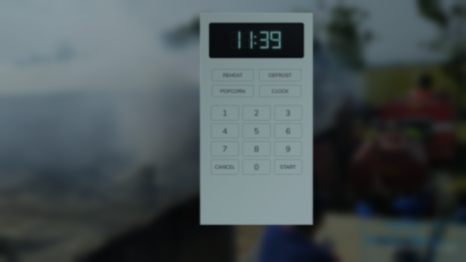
11:39
